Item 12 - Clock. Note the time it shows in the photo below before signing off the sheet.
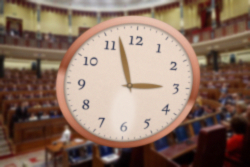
2:57
